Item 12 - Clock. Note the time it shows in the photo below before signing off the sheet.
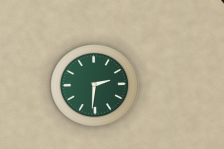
2:31
